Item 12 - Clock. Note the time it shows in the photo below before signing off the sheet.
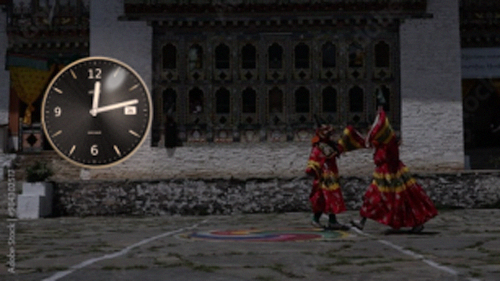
12:13
